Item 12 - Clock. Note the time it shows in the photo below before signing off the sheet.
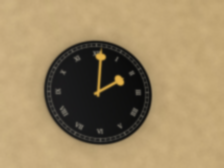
2:01
